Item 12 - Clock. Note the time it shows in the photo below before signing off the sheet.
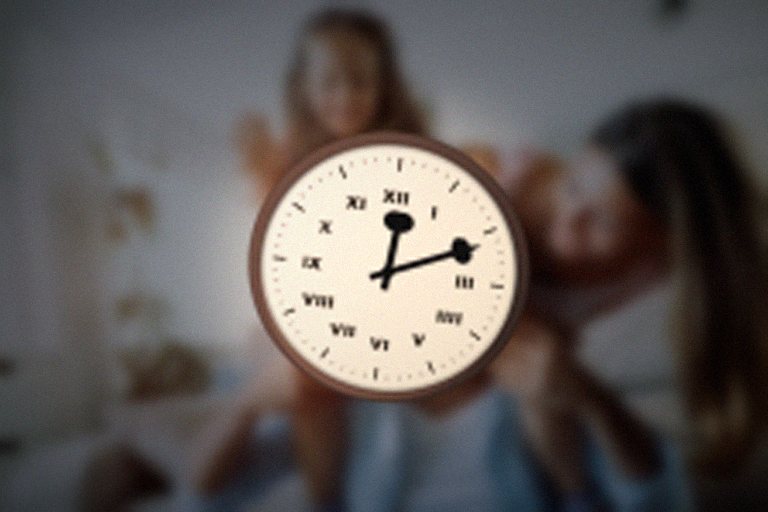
12:11
